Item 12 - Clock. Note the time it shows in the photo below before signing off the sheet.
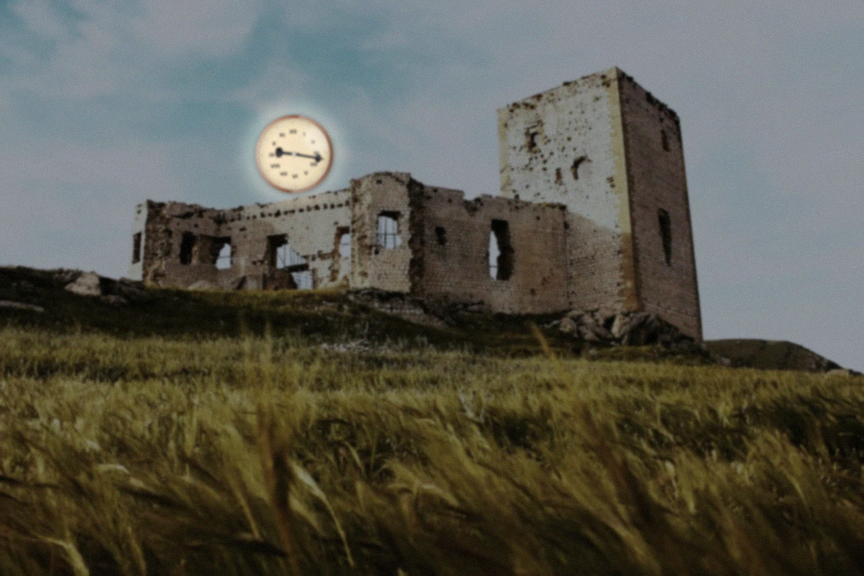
9:17
